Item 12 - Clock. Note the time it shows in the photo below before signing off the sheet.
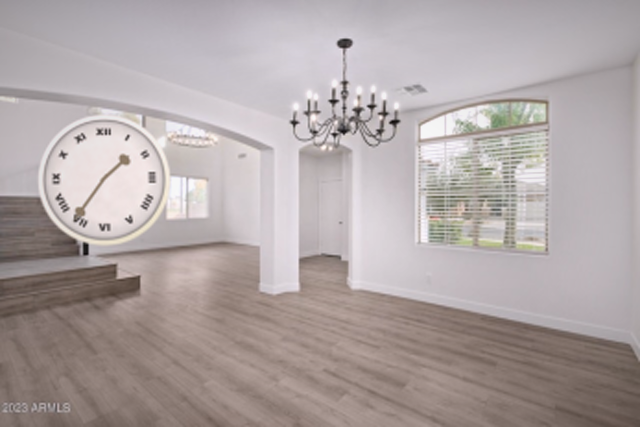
1:36
